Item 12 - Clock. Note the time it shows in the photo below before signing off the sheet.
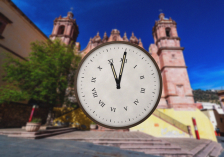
11:00
